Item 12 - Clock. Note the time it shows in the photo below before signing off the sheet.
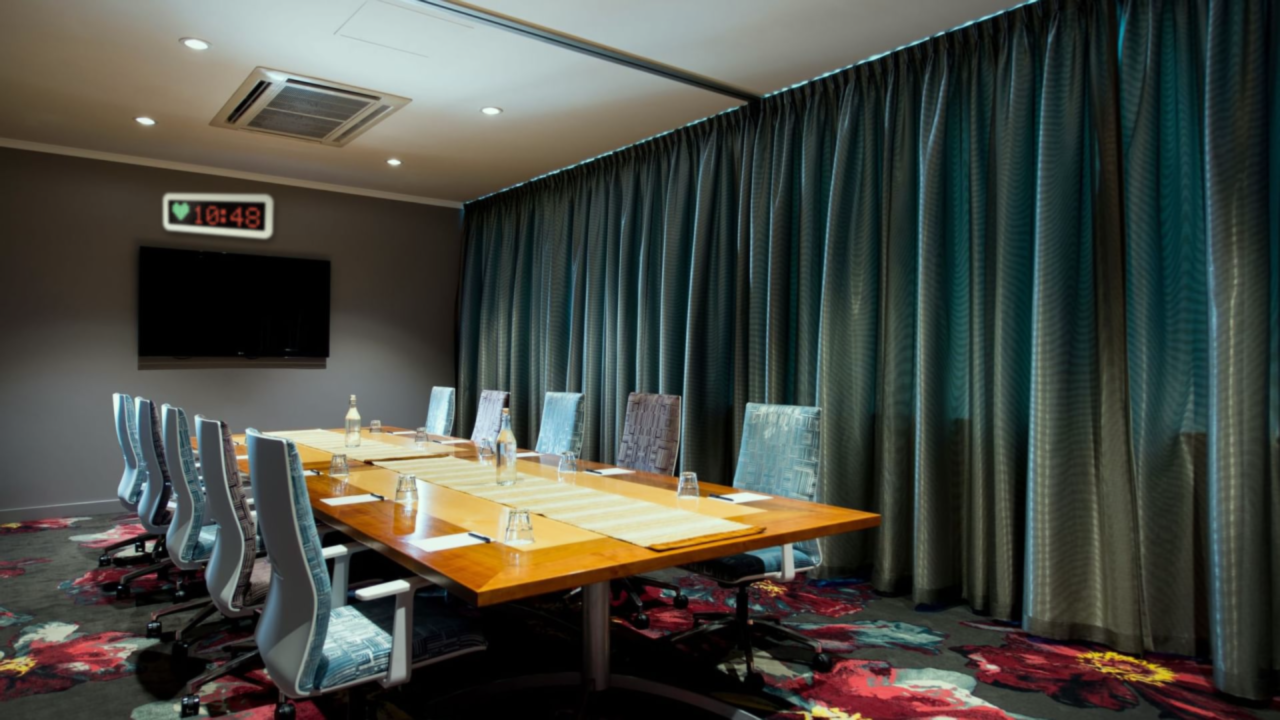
10:48
